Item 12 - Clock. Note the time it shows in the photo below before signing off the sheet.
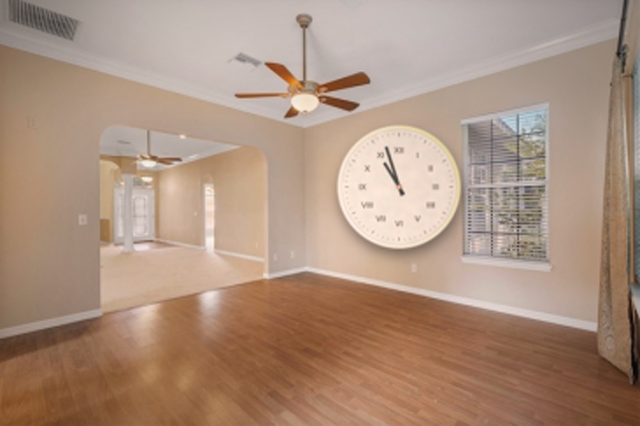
10:57
